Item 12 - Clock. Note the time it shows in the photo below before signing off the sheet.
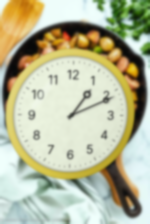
1:11
